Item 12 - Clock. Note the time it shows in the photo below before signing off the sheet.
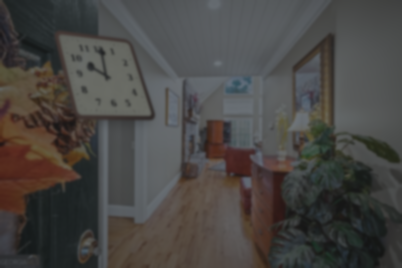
10:01
